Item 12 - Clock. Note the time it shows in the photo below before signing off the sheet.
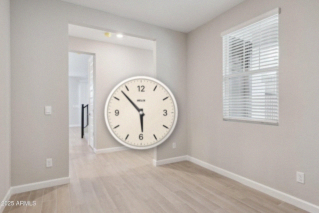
5:53
